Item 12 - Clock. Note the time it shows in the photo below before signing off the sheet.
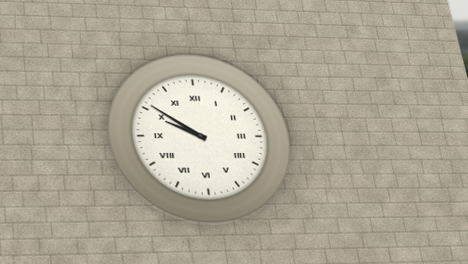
9:51
